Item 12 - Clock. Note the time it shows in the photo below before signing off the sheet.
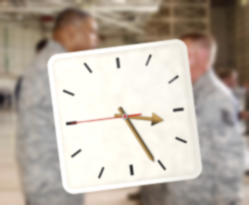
3:25:45
